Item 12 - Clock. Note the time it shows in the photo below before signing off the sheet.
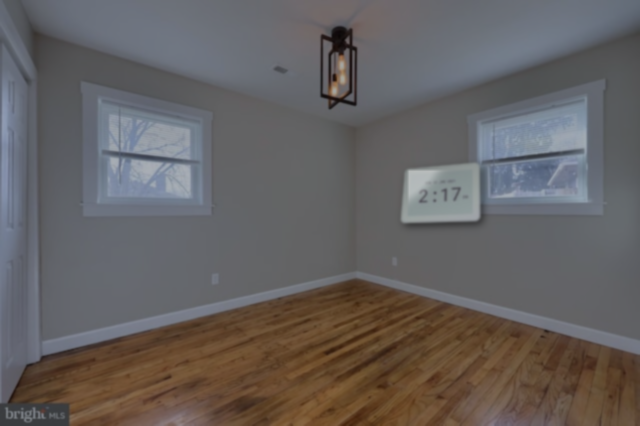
2:17
